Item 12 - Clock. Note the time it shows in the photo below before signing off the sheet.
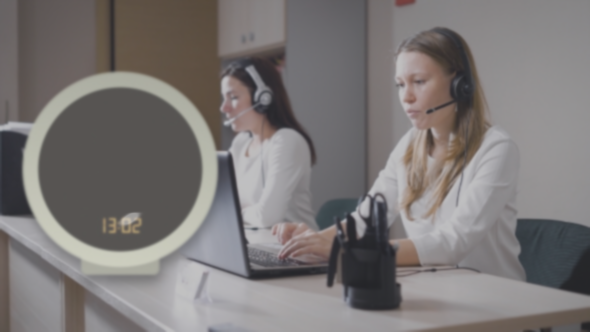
13:02
